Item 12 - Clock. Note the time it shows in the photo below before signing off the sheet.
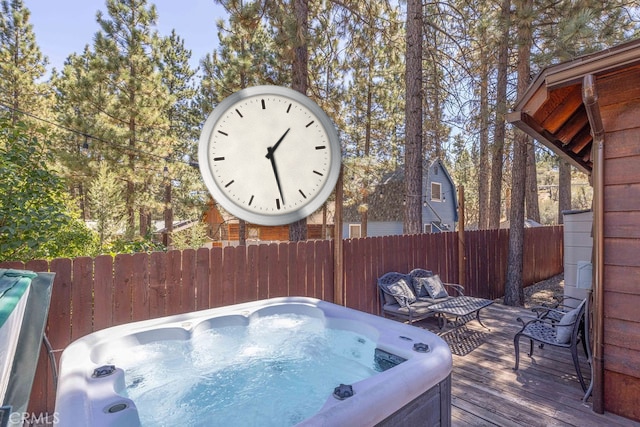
1:29
